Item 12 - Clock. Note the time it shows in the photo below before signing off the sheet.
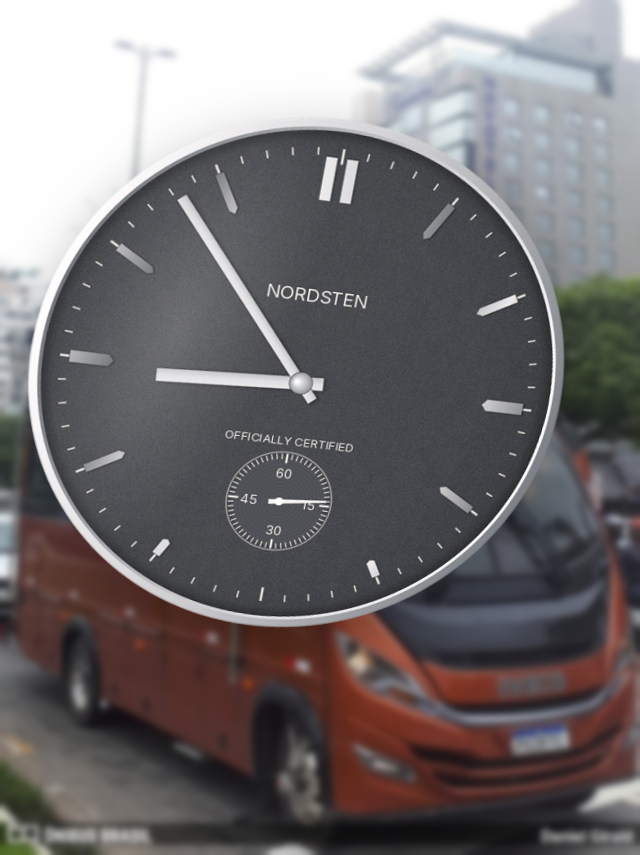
8:53:14
